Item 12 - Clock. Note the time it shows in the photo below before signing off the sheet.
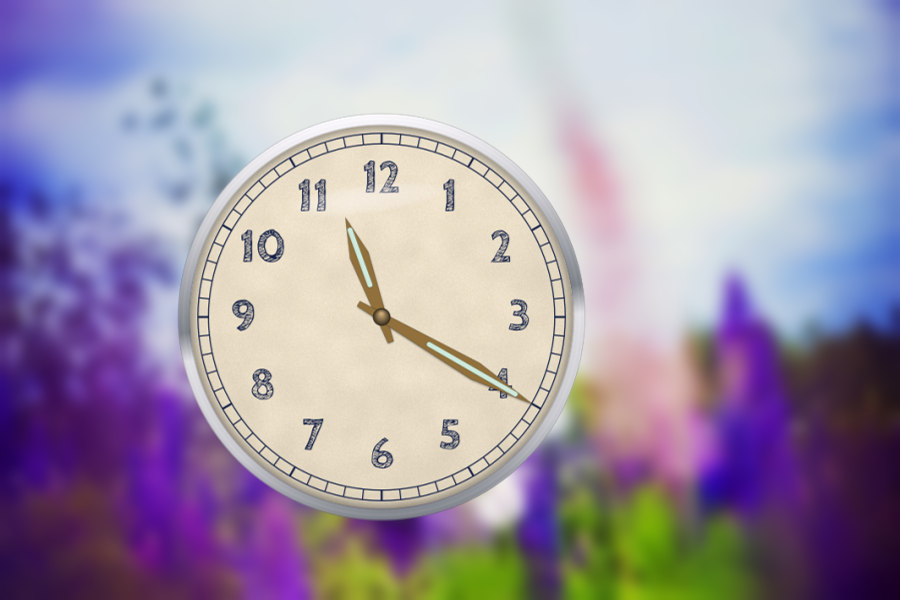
11:20
